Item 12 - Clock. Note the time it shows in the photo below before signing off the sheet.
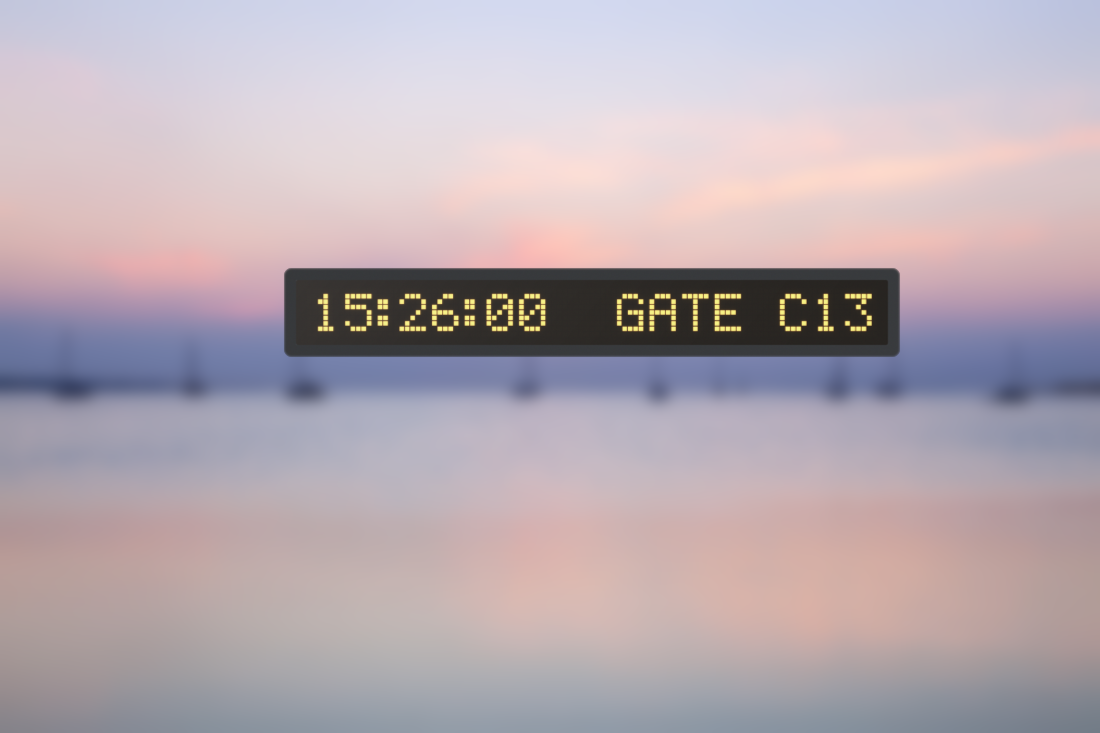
15:26:00
